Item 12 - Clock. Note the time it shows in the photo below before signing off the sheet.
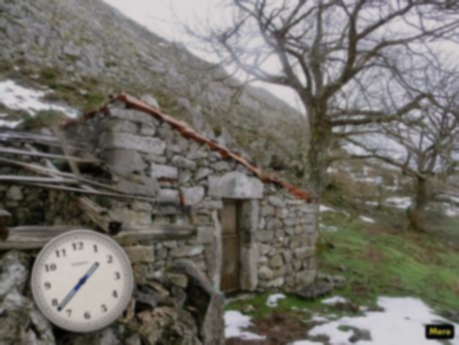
1:38
